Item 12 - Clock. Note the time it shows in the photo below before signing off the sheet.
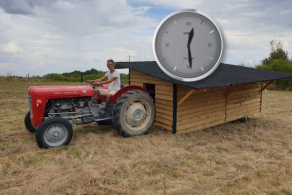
12:29
